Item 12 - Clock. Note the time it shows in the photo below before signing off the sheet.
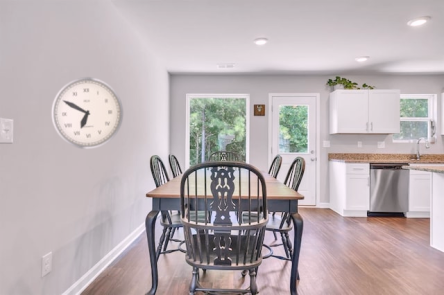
6:50
